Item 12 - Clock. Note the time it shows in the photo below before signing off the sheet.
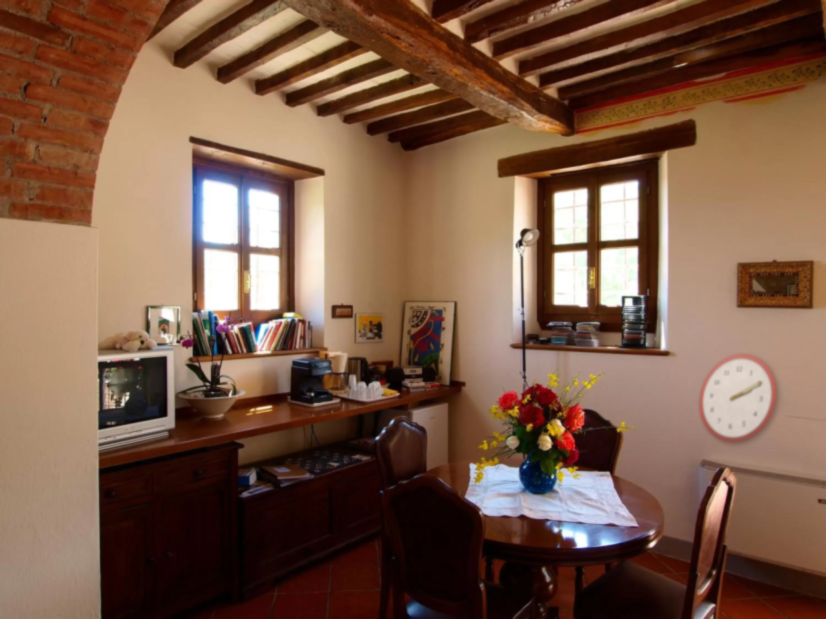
2:10
